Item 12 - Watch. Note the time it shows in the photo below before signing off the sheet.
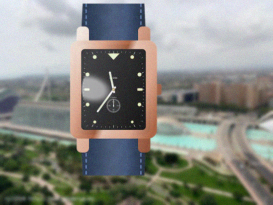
11:36
